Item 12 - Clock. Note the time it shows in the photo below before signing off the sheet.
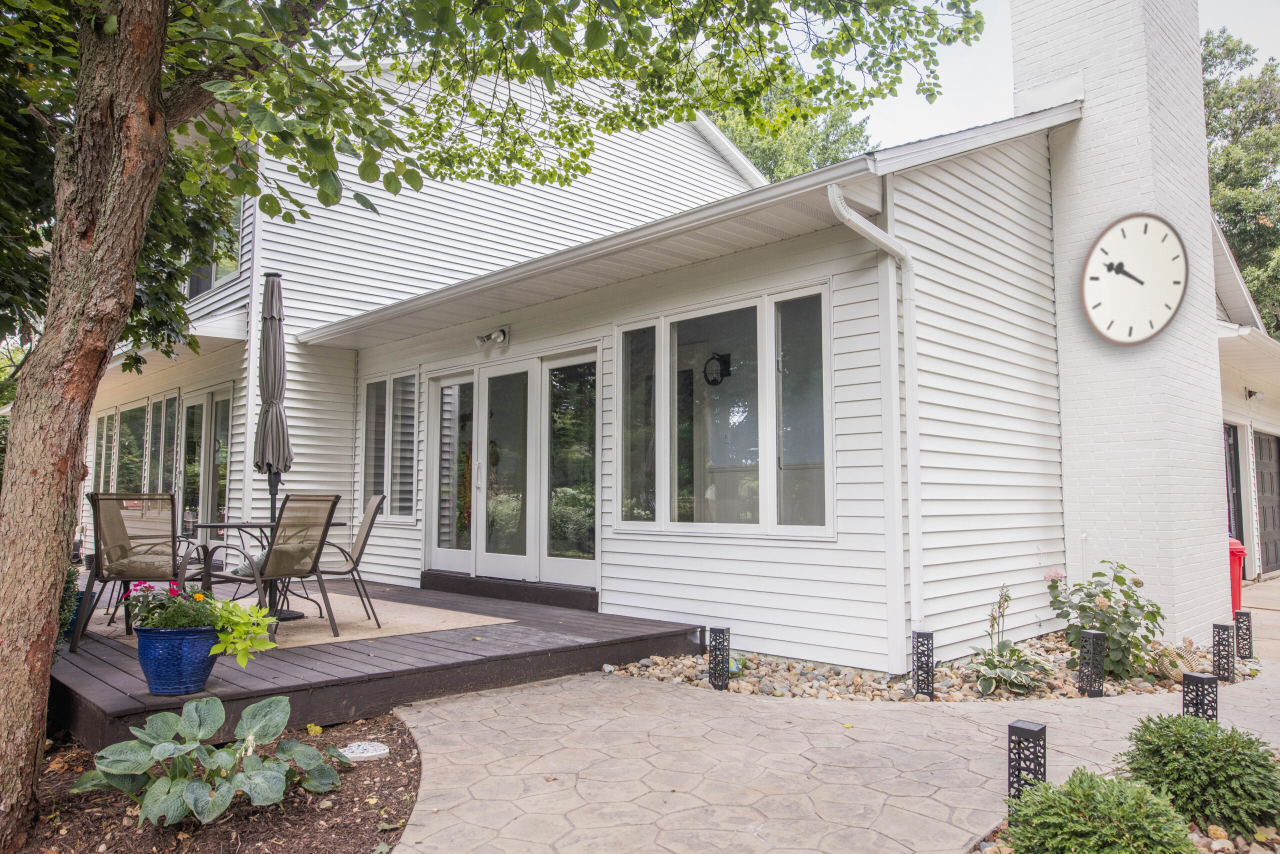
9:48
